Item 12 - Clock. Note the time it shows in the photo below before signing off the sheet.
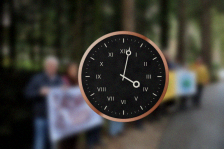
4:02
